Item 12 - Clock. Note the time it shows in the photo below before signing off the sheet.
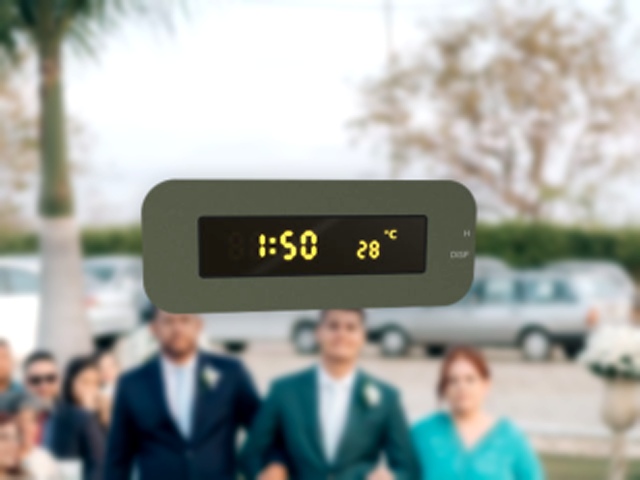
1:50
